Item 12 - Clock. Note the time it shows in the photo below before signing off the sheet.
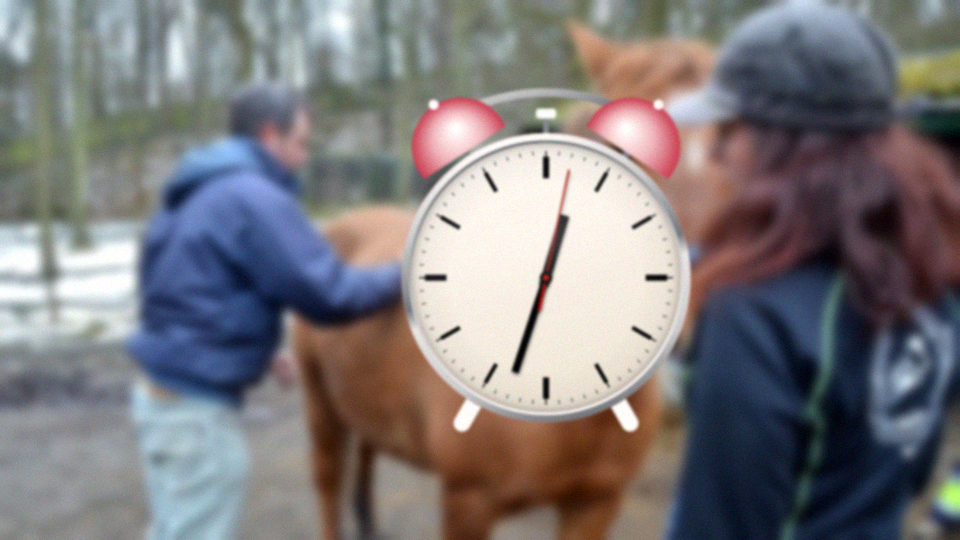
12:33:02
